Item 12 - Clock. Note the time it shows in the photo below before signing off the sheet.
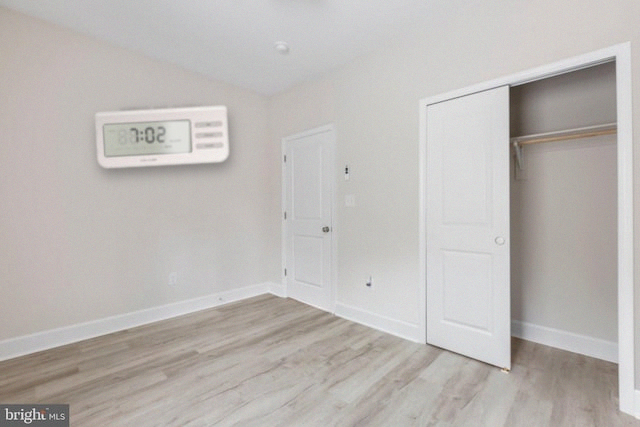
7:02
